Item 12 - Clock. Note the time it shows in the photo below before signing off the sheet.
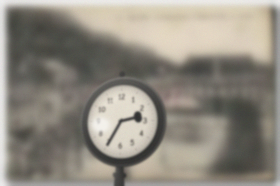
2:35
